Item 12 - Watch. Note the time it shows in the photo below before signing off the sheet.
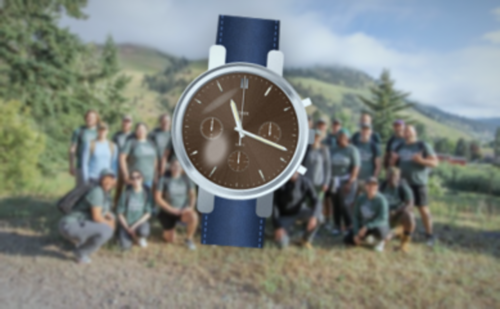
11:18
